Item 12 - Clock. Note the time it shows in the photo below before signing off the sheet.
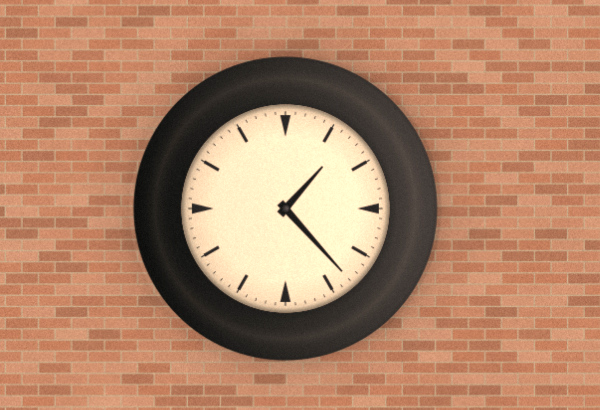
1:23
